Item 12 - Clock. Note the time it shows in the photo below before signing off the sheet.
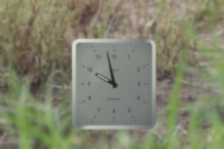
9:58
